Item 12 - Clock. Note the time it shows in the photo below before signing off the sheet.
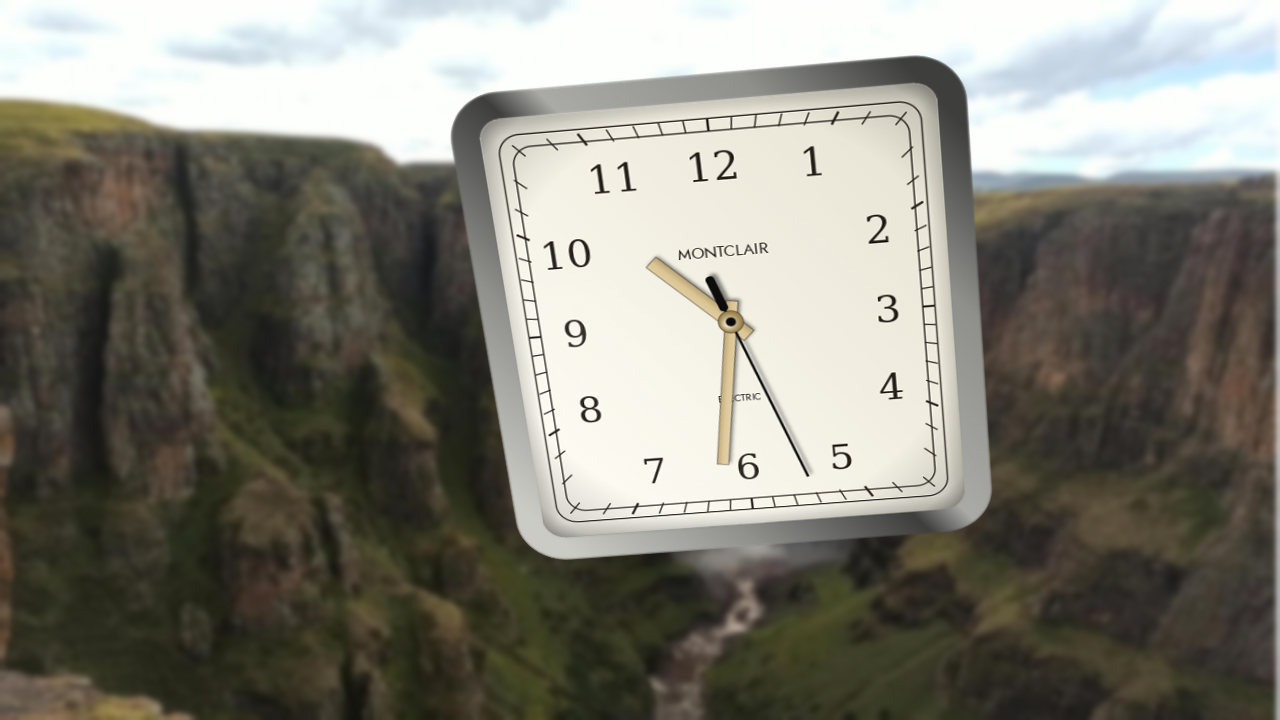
10:31:27
